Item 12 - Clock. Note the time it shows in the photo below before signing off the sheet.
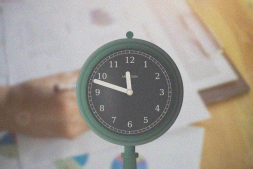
11:48
